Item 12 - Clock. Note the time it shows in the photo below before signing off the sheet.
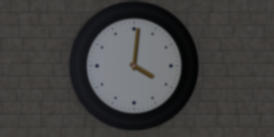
4:01
